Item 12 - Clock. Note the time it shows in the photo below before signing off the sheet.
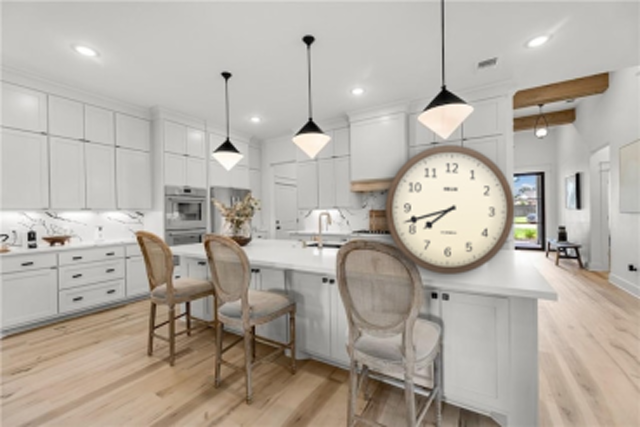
7:42
